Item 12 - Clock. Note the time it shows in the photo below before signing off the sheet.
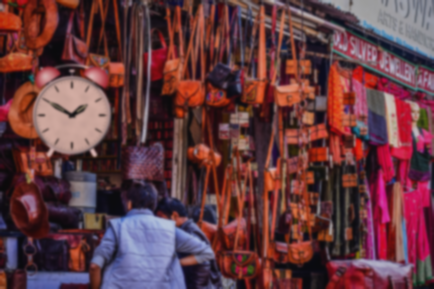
1:50
